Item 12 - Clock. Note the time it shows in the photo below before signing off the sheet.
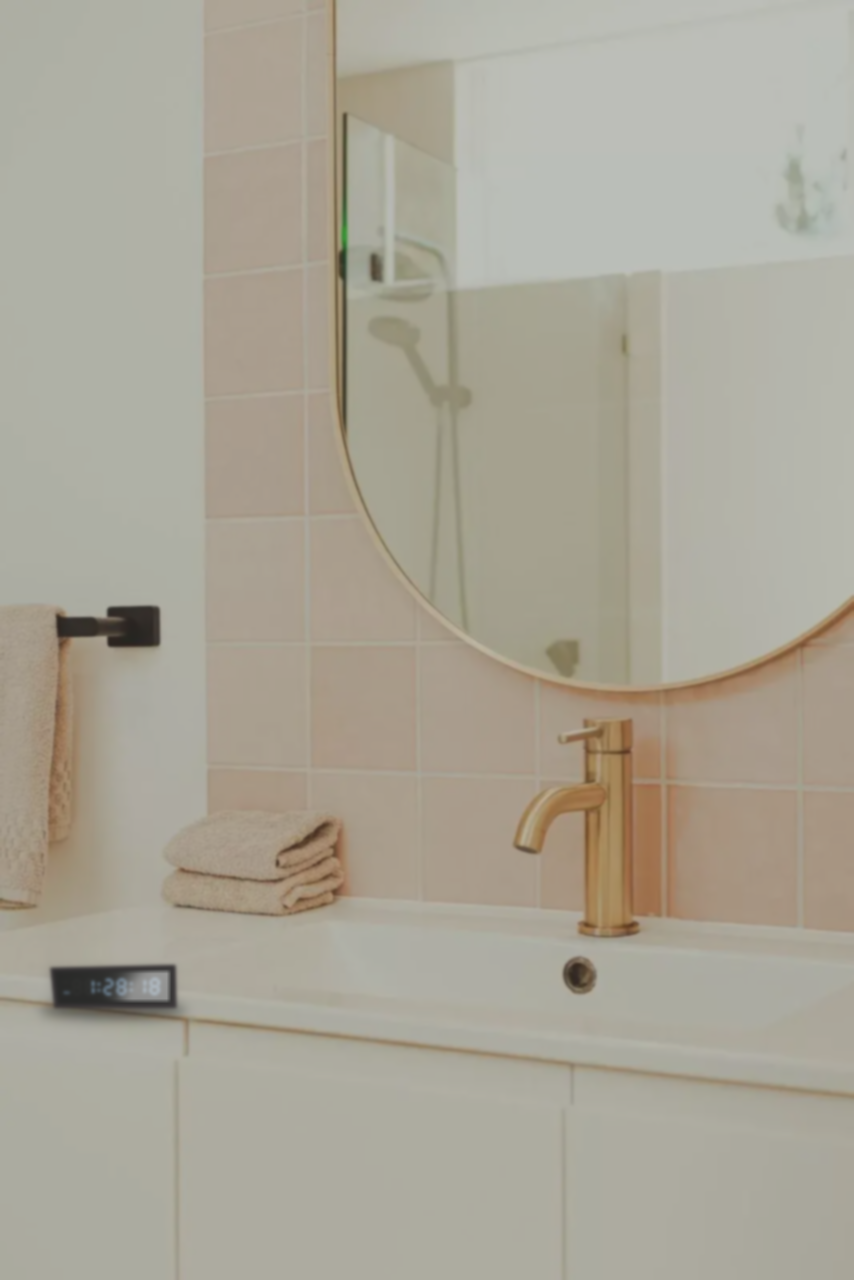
1:28:18
